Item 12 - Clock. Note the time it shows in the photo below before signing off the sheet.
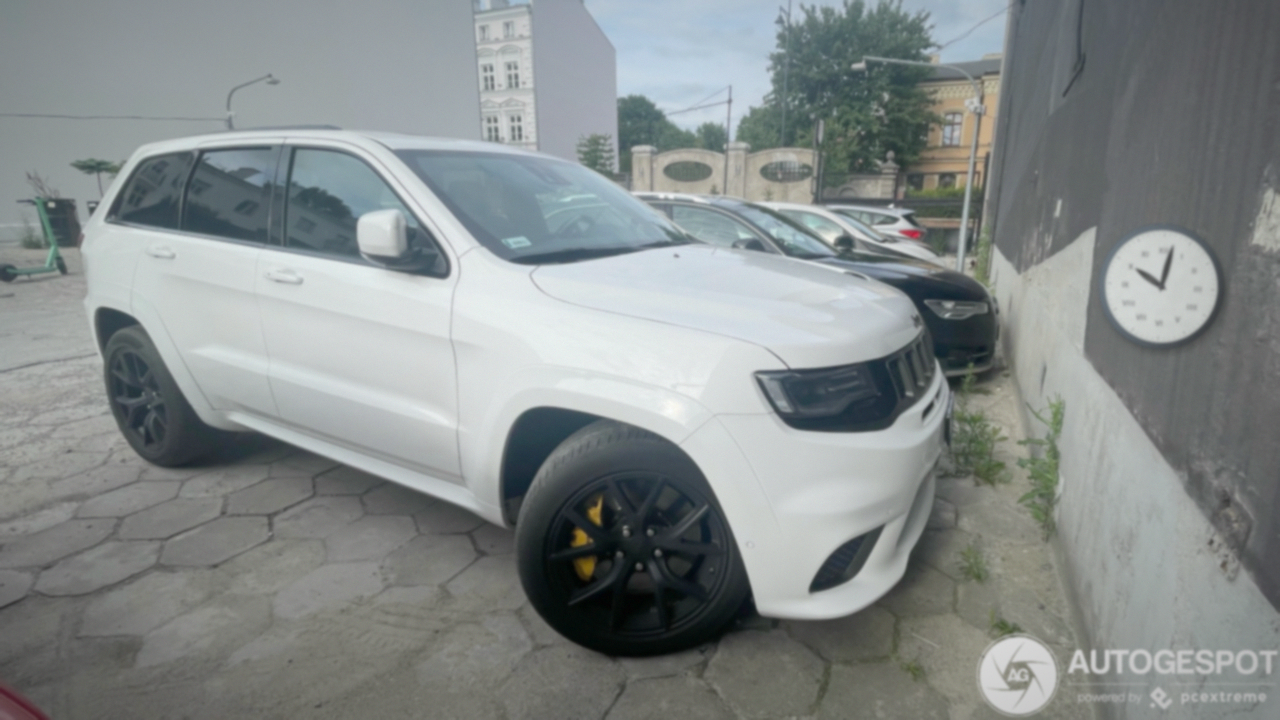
10:02
